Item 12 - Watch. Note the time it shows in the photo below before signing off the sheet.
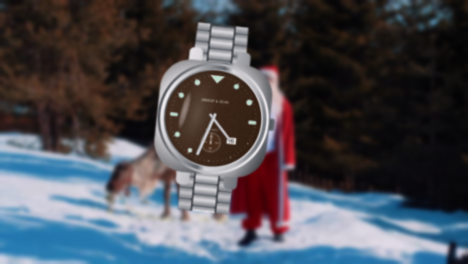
4:33
